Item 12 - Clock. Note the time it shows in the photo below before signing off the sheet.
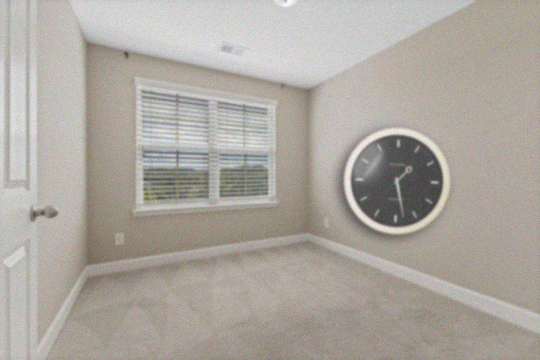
1:28
